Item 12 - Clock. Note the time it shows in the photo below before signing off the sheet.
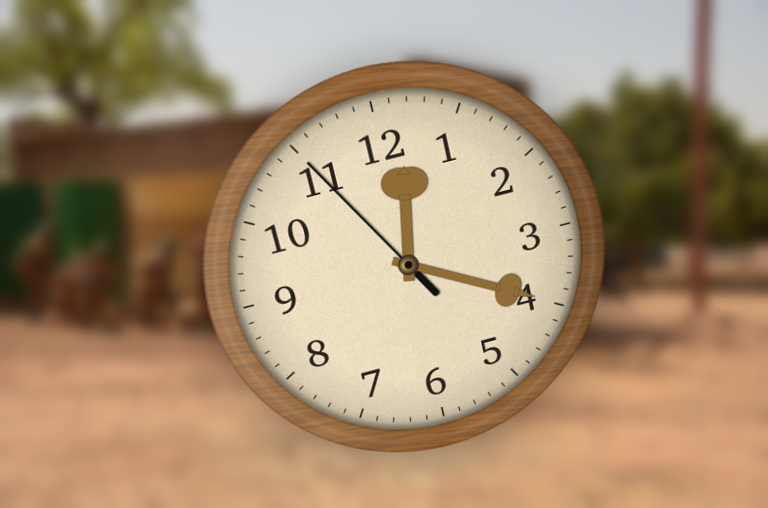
12:19:55
